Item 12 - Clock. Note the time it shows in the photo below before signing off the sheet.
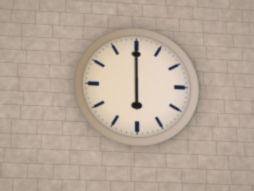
6:00
